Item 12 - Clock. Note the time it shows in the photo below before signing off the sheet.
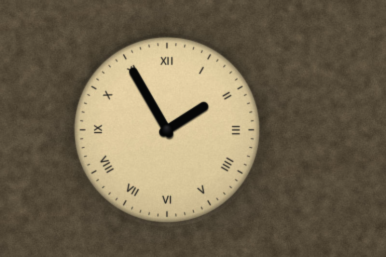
1:55
